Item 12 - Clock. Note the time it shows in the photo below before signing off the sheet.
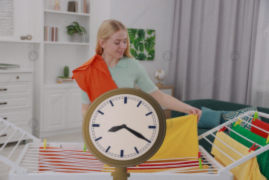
8:20
